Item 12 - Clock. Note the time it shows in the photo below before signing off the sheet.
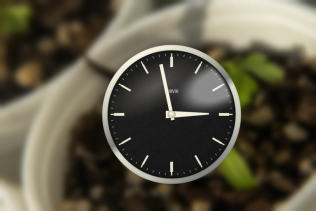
2:58
